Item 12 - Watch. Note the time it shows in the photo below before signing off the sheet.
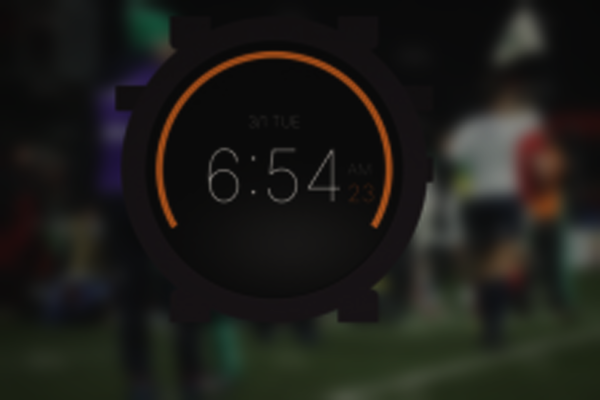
6:54:23
